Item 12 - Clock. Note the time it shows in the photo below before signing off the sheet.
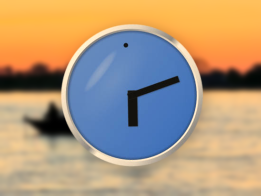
6:13
